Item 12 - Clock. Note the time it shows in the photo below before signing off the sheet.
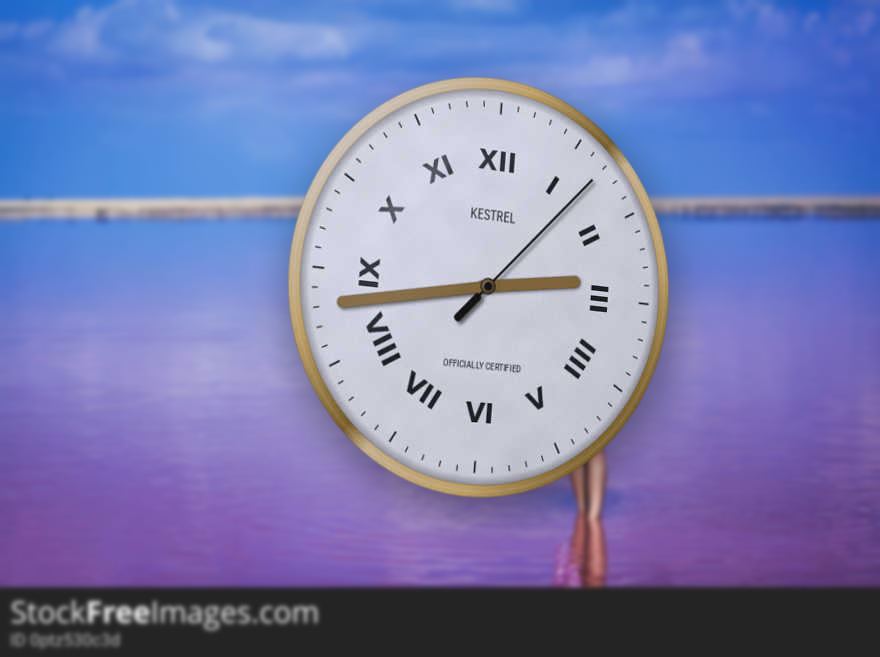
2:43:07
